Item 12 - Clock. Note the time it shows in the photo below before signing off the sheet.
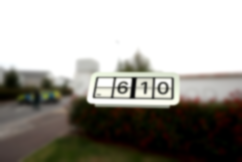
6:10
